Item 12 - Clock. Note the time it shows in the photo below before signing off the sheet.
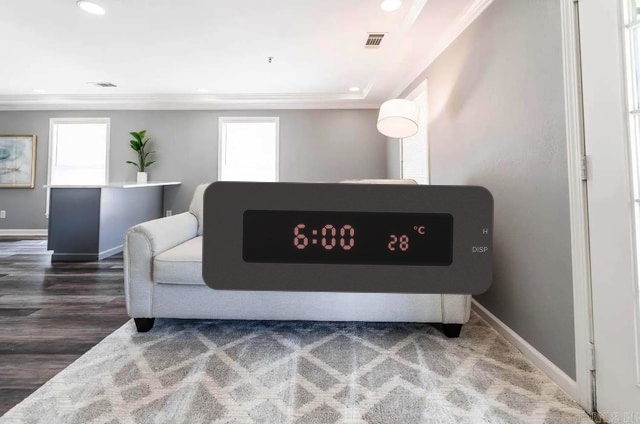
6:00
